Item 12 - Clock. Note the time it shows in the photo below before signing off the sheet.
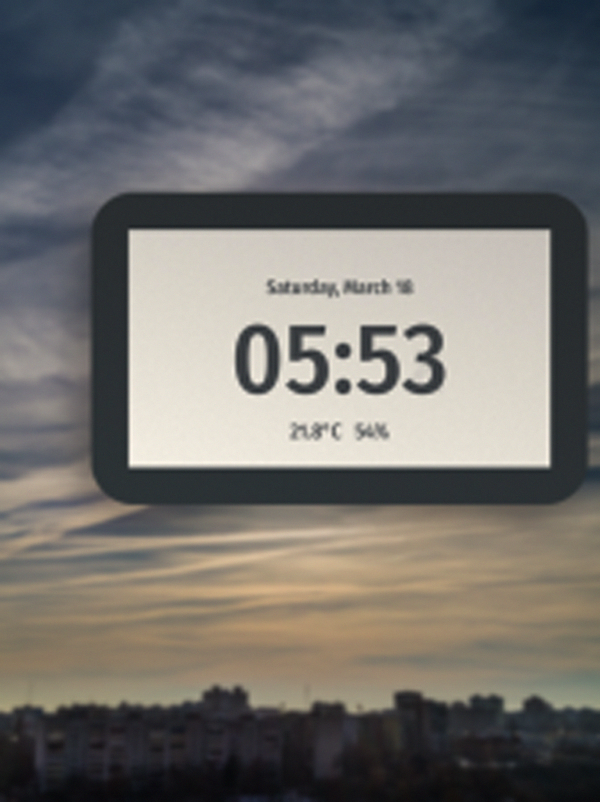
5:53
